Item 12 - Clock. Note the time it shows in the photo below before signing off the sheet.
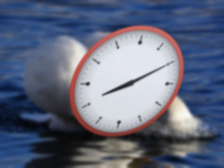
8:10
